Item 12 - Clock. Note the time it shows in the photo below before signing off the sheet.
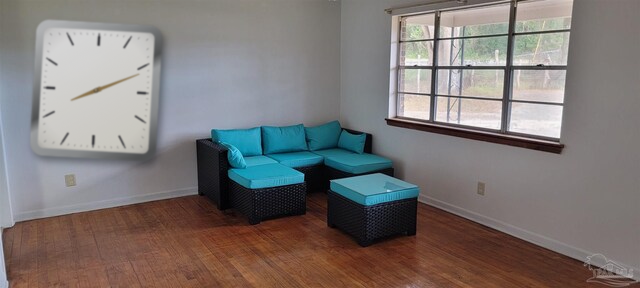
8:11
